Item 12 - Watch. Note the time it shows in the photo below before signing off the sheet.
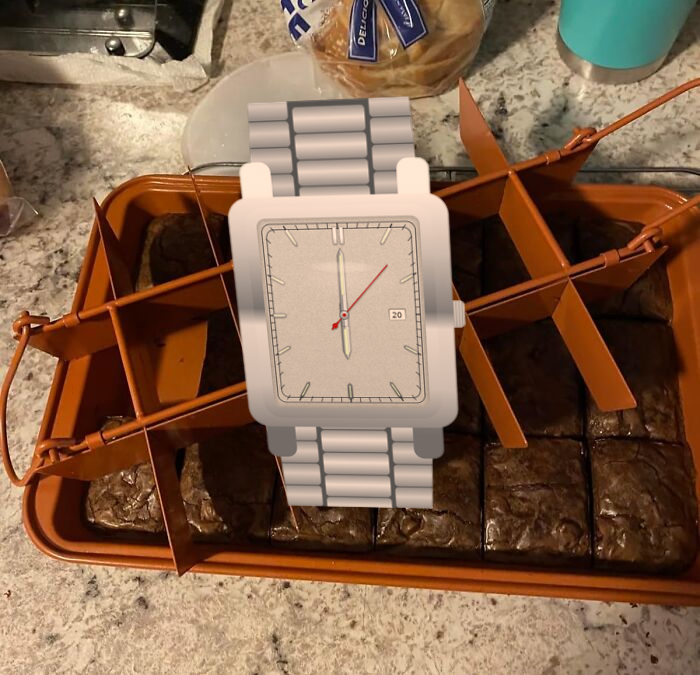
6:00:07
